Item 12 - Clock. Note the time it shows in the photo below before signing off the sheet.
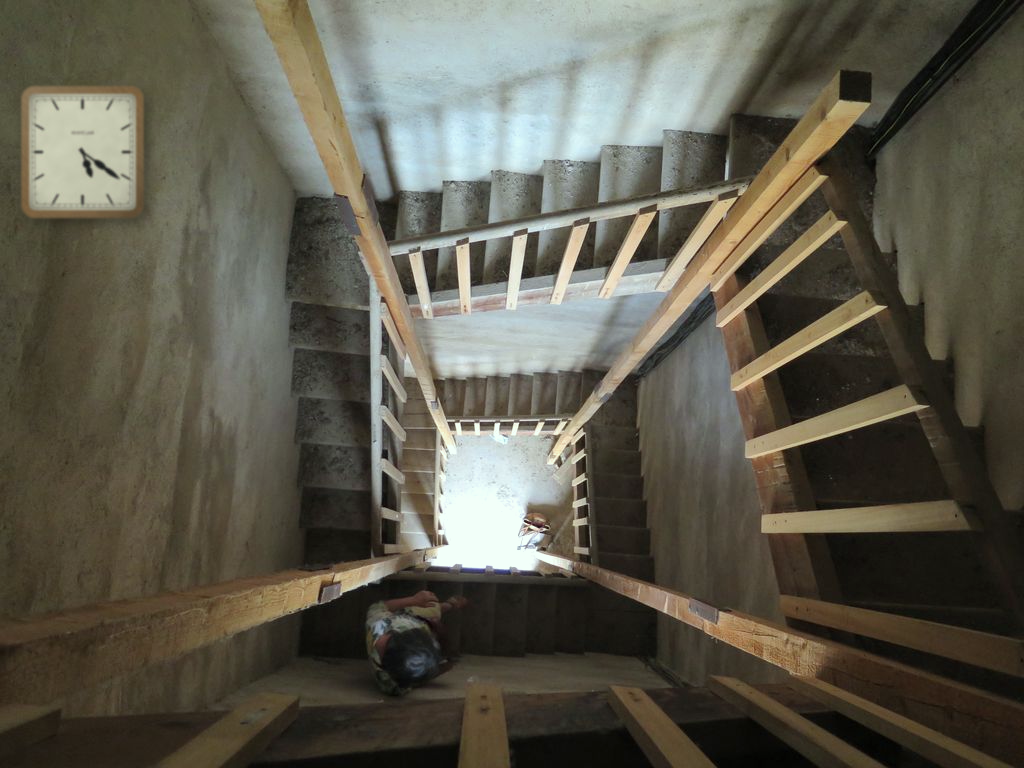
5:21
